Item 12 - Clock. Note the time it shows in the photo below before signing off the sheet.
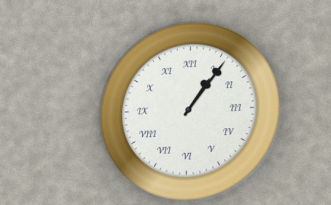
1:06
